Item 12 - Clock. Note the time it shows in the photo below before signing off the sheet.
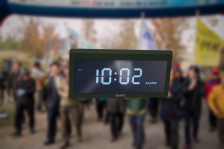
10:02
